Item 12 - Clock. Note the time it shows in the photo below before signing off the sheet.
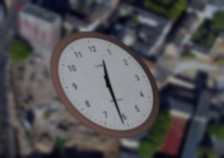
12:31
